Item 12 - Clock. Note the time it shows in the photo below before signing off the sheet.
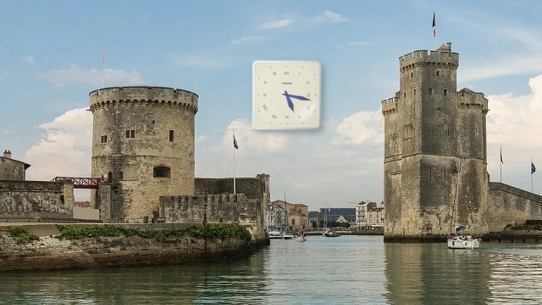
5:17
